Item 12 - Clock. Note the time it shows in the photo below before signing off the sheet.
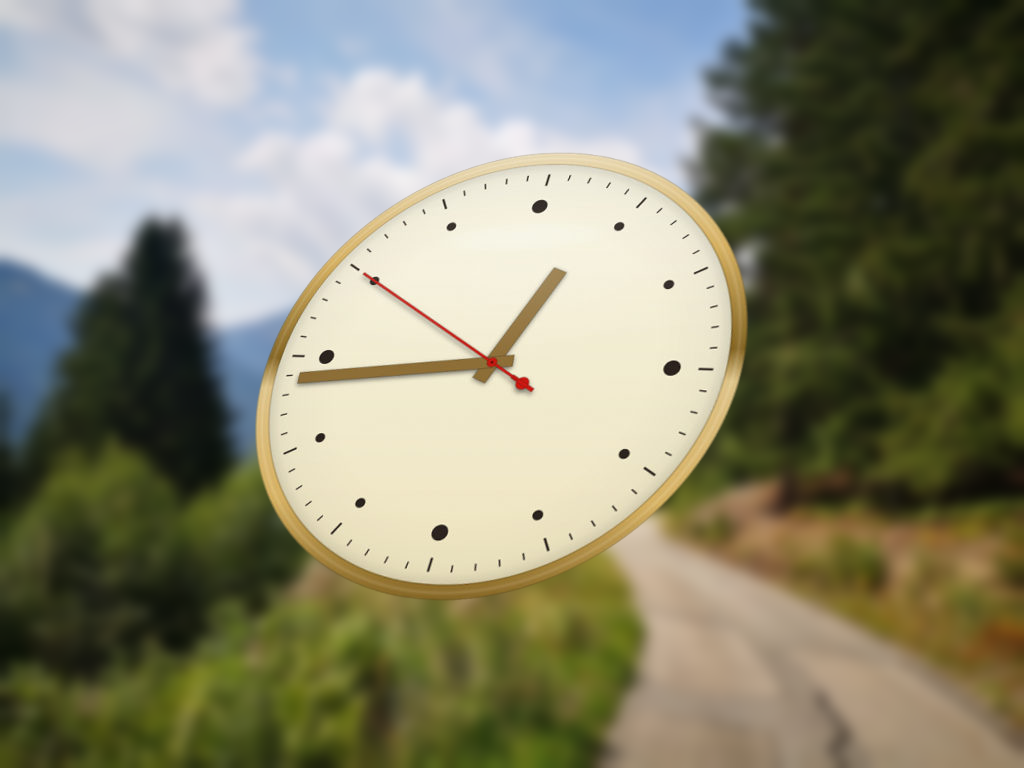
12:43:50
